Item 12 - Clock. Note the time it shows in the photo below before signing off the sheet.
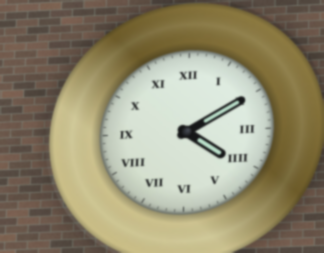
4:10
